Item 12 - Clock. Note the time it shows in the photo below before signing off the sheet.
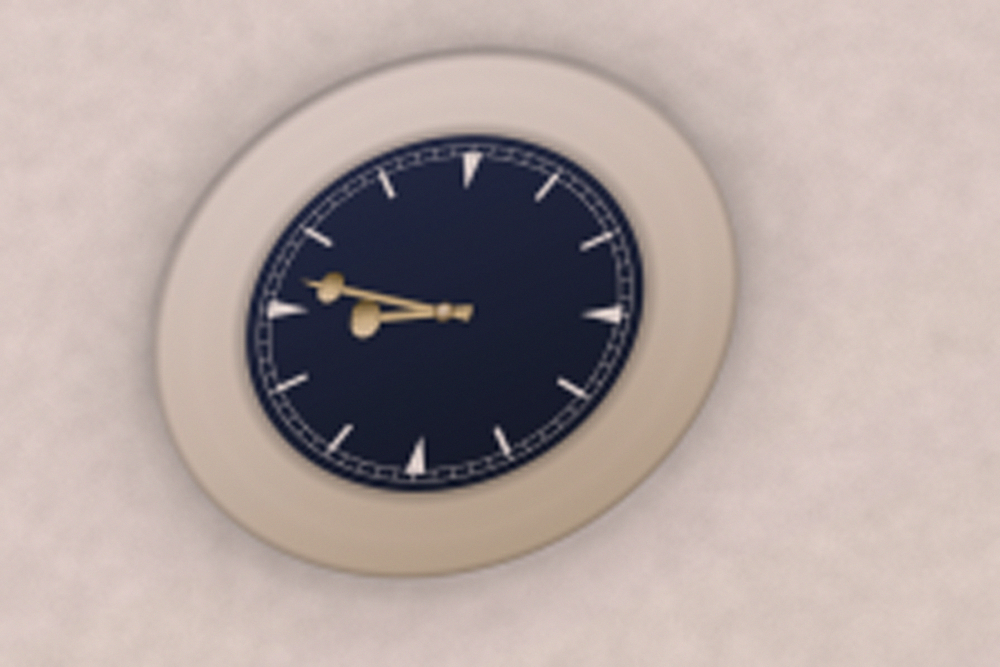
8:47
